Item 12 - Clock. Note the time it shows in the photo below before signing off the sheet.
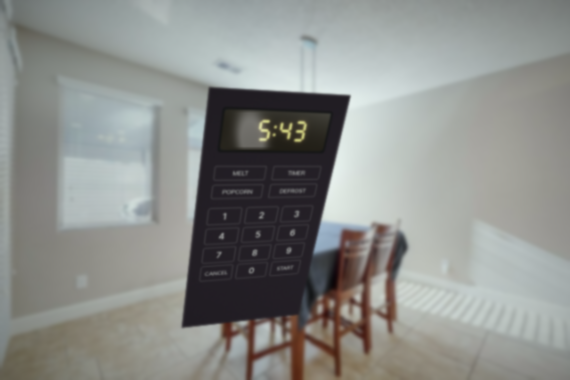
5:43
